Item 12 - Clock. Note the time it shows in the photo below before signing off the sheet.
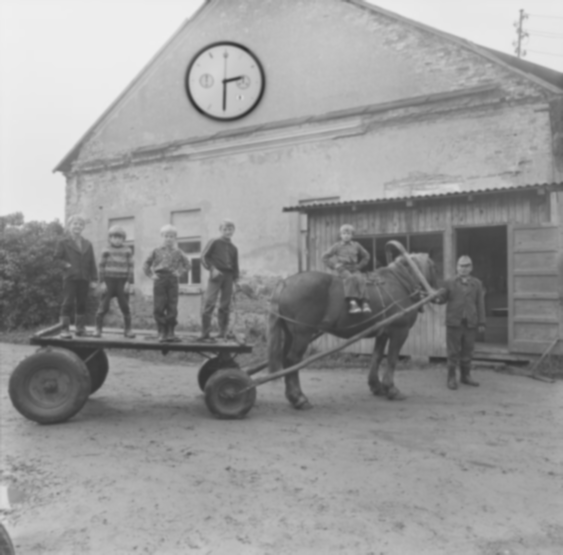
2:30
